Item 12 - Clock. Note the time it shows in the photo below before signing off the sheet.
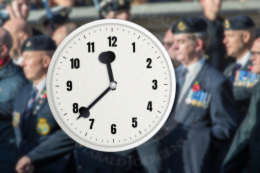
11:38
